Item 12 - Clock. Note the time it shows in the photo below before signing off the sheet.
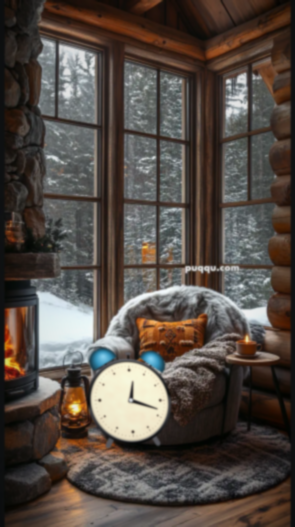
12:18
